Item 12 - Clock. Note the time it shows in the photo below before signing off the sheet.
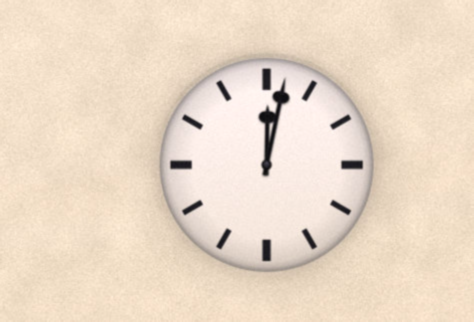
12:02
